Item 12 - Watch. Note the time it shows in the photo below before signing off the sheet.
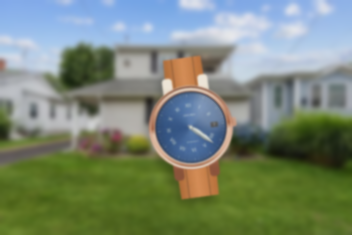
4:22
